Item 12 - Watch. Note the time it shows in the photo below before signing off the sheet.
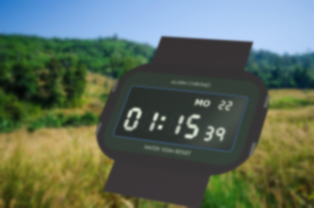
1:15:39
